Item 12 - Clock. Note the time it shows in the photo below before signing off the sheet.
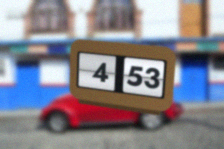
4:53
